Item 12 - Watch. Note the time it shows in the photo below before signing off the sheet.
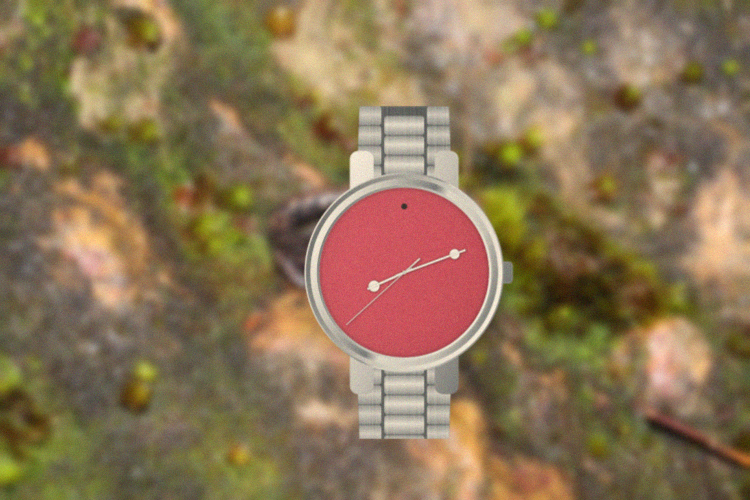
8:11:38
